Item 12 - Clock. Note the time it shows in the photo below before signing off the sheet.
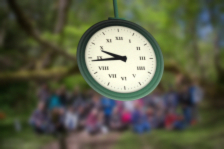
9:44
